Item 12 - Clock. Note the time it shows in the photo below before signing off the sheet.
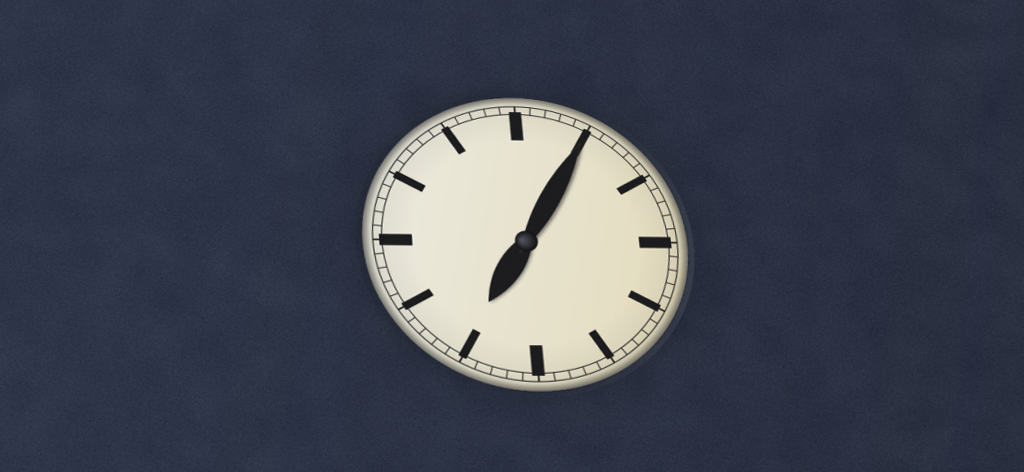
7:05
